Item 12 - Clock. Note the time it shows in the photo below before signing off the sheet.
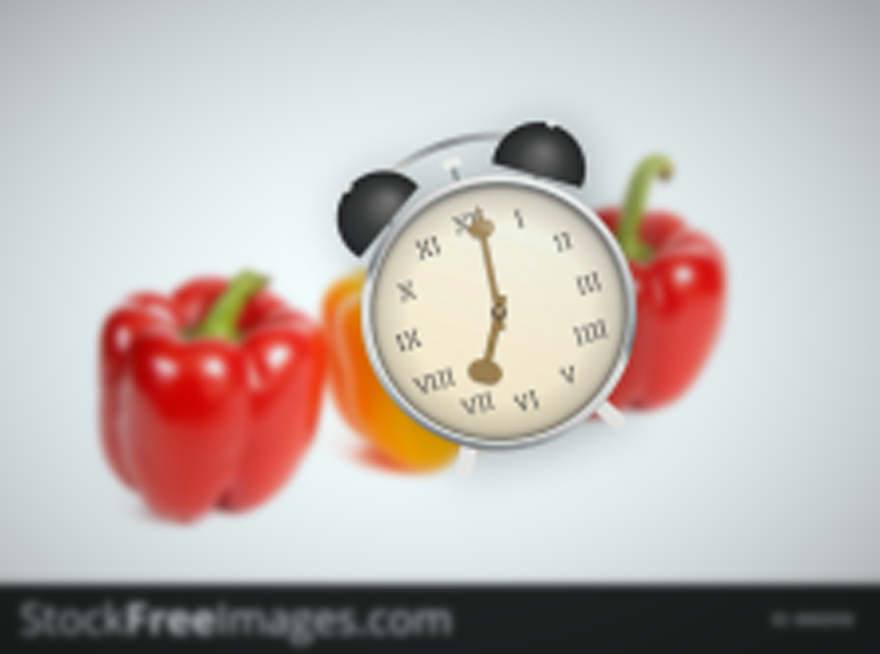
7:01
